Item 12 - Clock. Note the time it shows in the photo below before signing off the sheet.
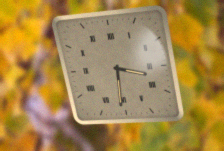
3:31
